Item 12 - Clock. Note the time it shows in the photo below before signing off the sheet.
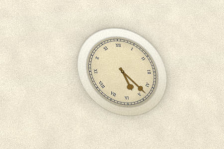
5:23
